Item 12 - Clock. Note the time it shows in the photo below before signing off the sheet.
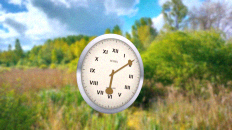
6:09
